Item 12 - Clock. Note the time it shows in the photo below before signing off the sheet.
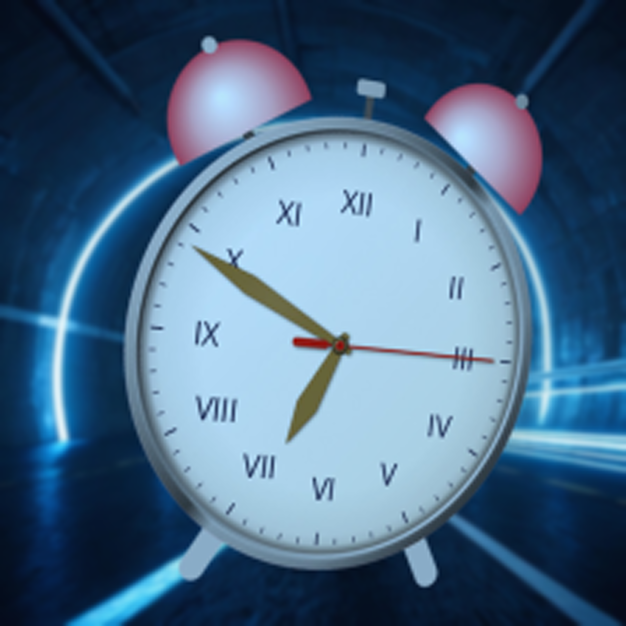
6:49:15
